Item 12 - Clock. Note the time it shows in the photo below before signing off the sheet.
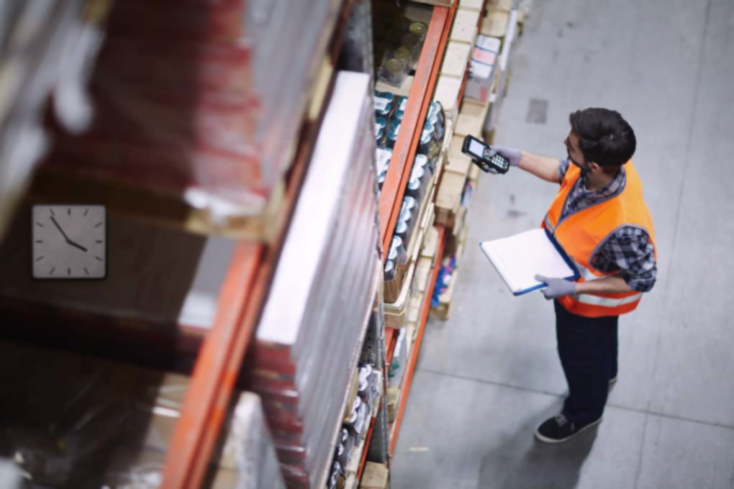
3:54
